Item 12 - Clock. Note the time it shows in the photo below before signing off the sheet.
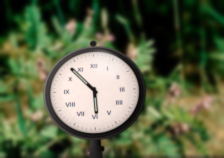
5:53
